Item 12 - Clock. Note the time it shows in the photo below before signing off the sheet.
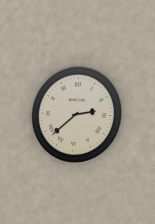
2:38
